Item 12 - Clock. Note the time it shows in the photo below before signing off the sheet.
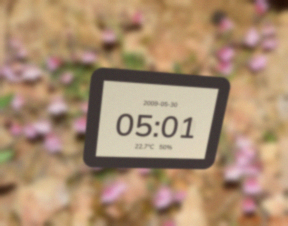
5:01
